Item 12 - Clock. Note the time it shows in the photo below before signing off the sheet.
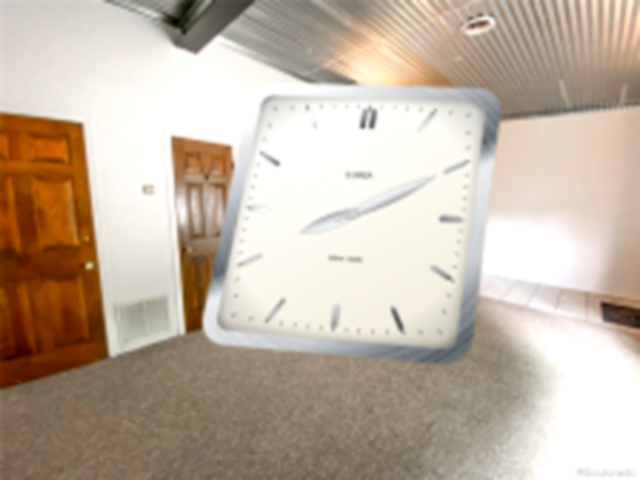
8:10
